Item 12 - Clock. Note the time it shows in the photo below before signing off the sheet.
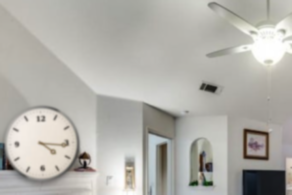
4:16
